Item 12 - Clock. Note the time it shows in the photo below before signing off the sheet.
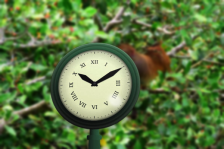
10:10
